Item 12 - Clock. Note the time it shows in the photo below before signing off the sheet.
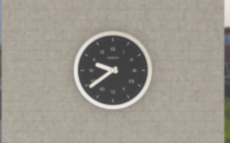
9:39
